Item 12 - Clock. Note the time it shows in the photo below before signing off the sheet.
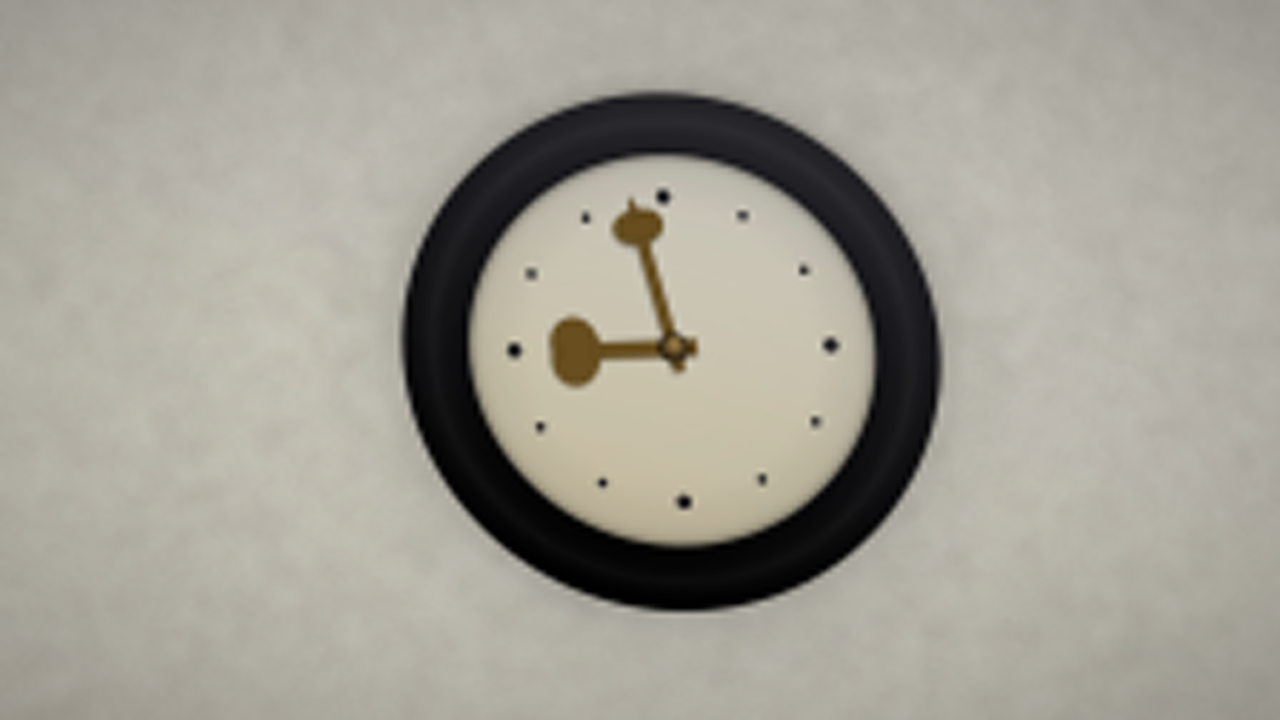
8:58
